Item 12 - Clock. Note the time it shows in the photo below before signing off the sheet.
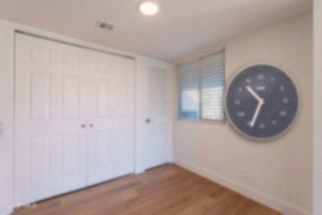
10:34
